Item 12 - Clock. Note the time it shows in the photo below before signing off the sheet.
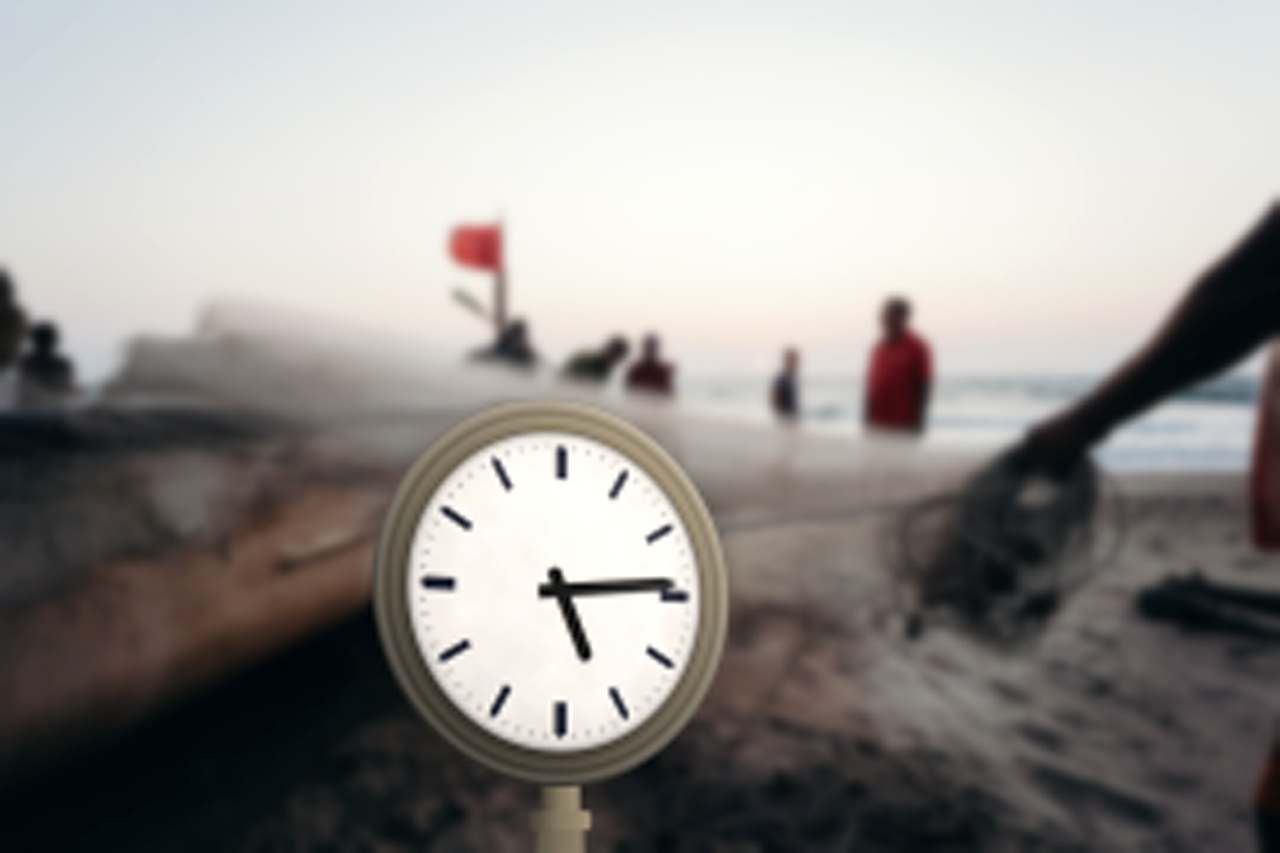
5:14
